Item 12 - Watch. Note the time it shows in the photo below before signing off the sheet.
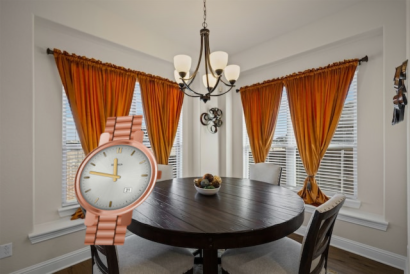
11:47
